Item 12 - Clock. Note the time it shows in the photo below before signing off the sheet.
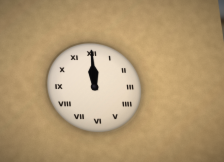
12:00
